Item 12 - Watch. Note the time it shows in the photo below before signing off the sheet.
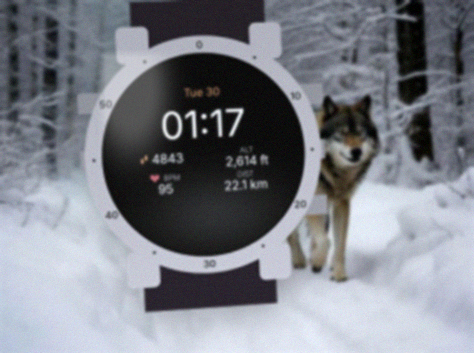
1:17
